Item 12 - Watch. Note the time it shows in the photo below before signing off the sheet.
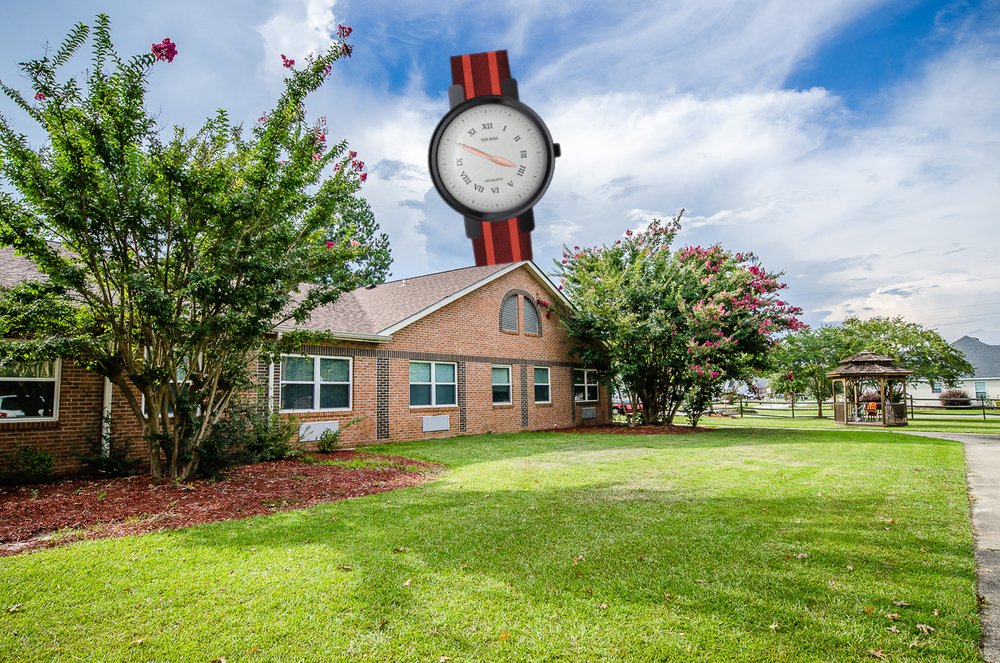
3:50
